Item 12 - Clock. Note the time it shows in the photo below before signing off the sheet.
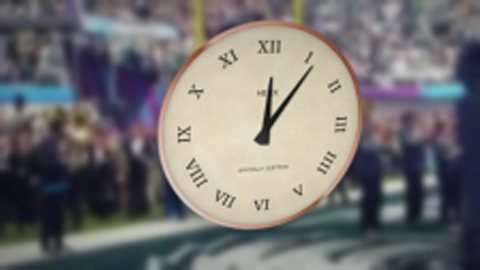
12:06
